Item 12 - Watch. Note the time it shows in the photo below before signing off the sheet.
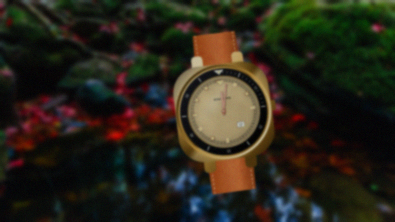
12:02
